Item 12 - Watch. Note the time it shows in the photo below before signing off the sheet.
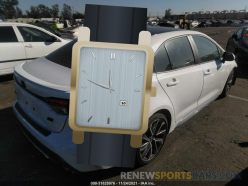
11:48
